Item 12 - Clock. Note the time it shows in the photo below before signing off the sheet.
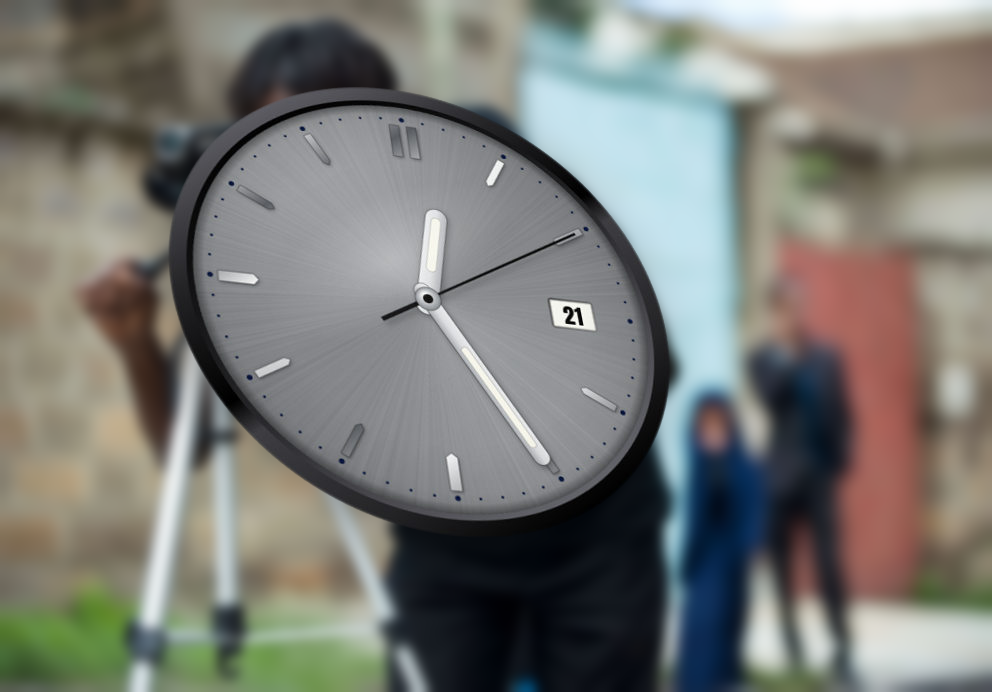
12:25:10
